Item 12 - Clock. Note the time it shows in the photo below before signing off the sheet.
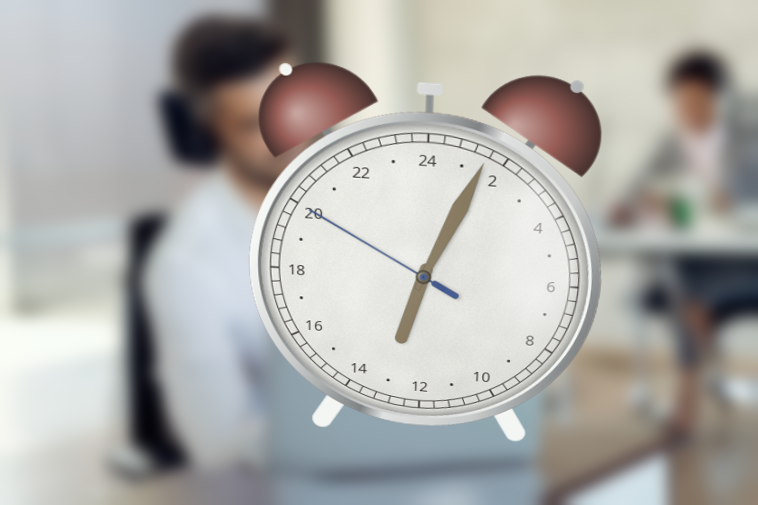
13:03:50
